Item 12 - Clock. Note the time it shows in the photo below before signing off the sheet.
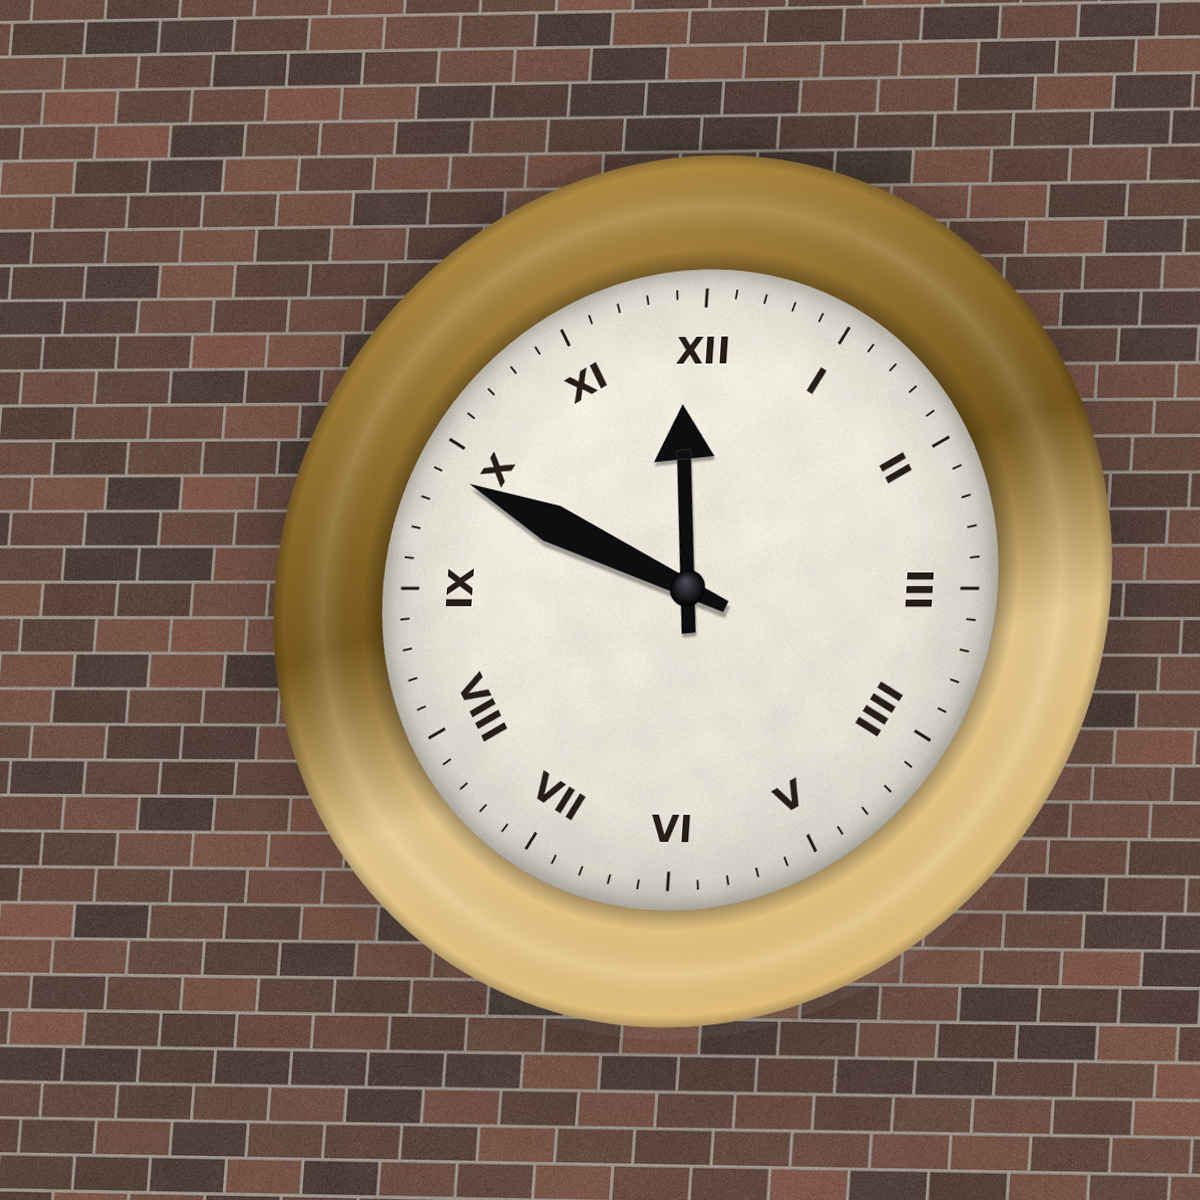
11:49
